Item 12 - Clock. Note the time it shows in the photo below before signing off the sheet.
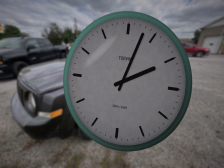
2:03
